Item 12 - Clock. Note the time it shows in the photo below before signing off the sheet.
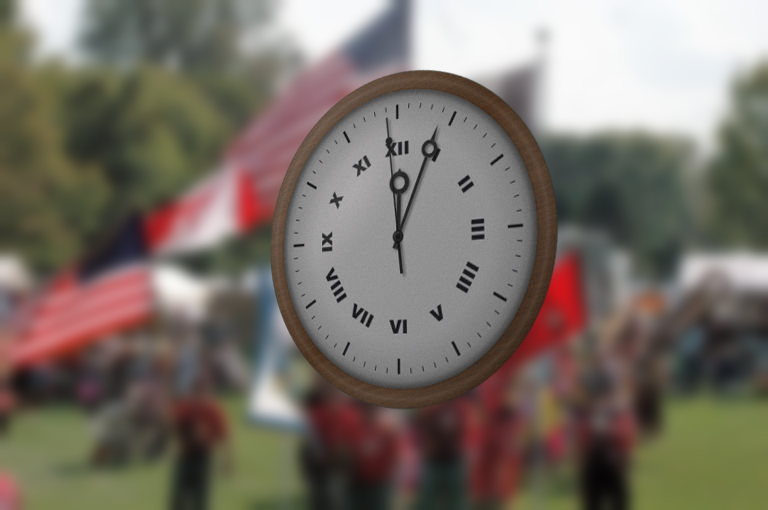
12:03:59
